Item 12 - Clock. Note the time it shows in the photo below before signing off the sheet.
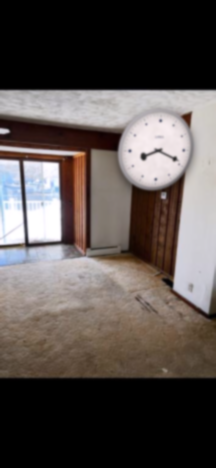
8:19
